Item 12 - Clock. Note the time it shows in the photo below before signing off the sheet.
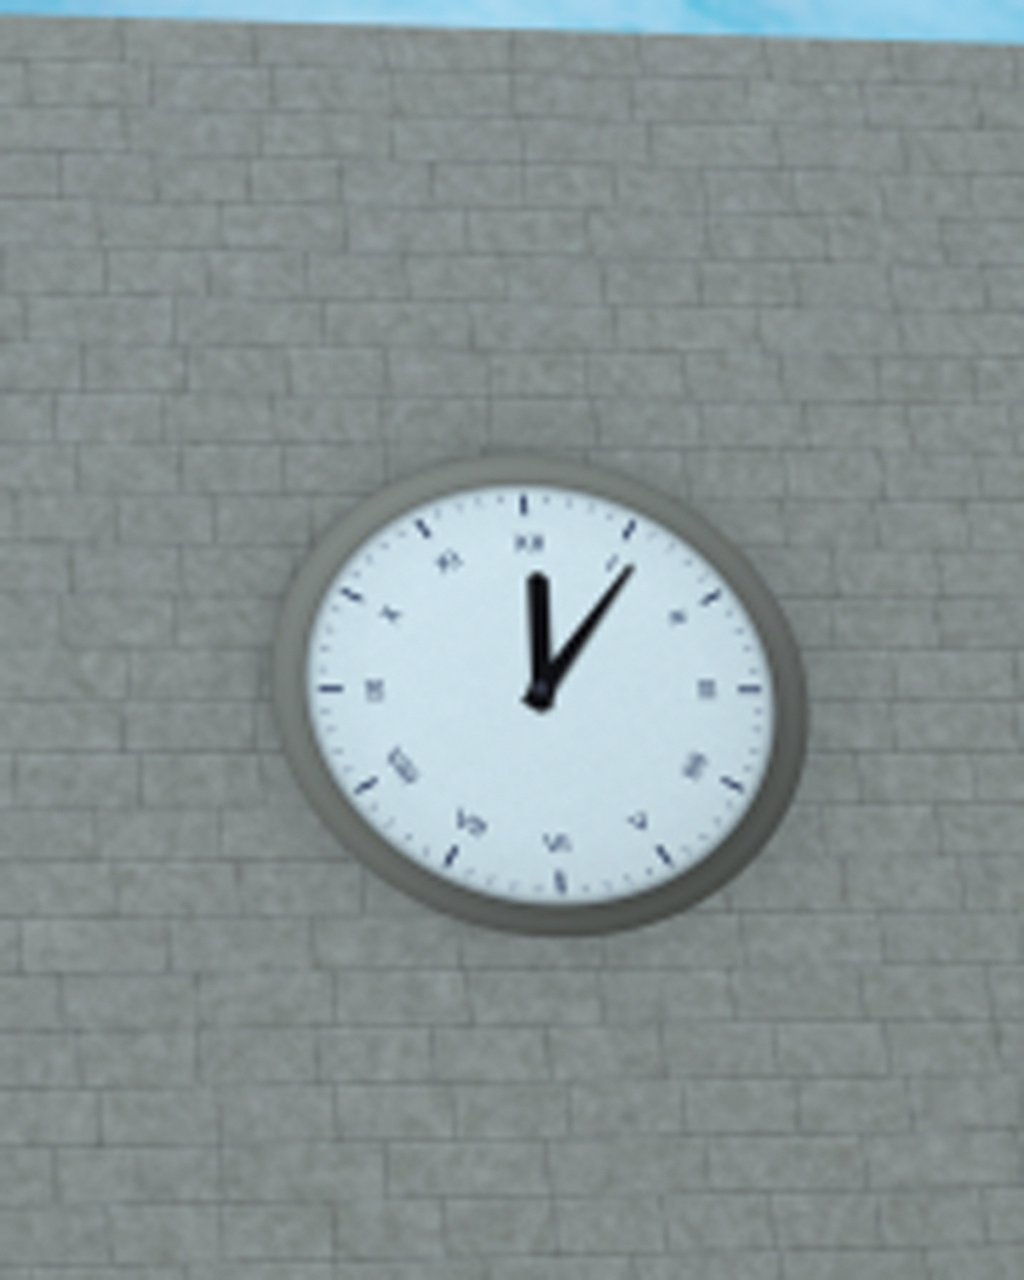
12:06
